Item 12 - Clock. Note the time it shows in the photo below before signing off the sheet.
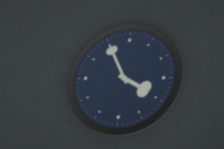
3:55
